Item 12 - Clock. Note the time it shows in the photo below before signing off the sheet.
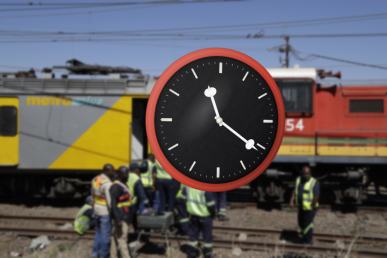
11:21
